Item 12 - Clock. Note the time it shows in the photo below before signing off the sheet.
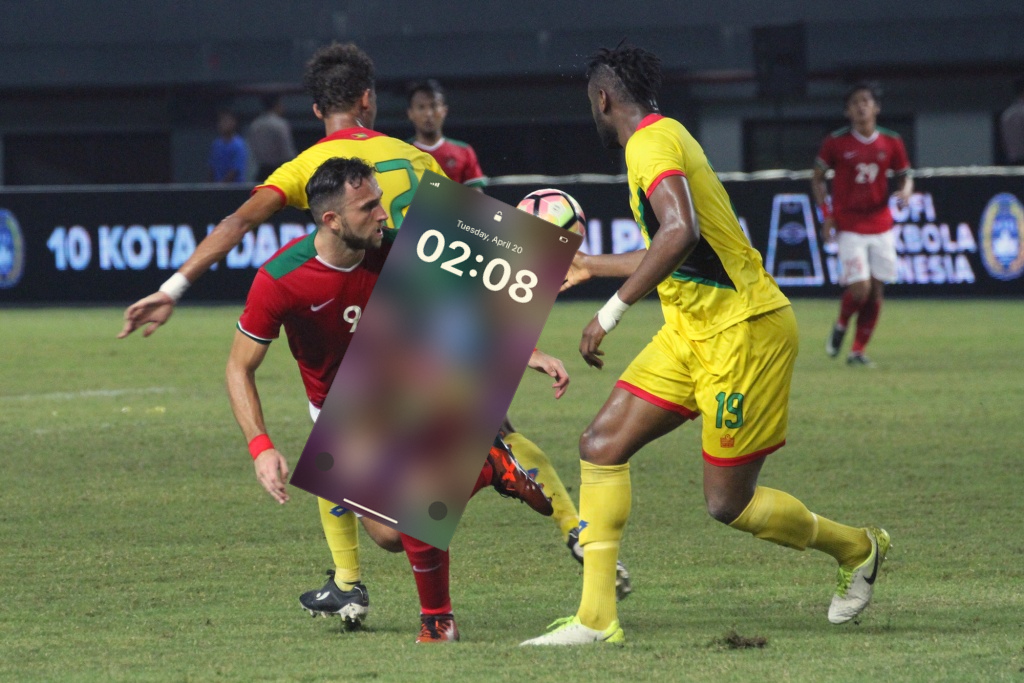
2:08
